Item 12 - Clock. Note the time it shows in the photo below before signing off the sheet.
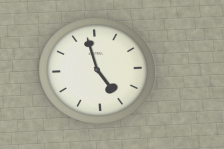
4:58
